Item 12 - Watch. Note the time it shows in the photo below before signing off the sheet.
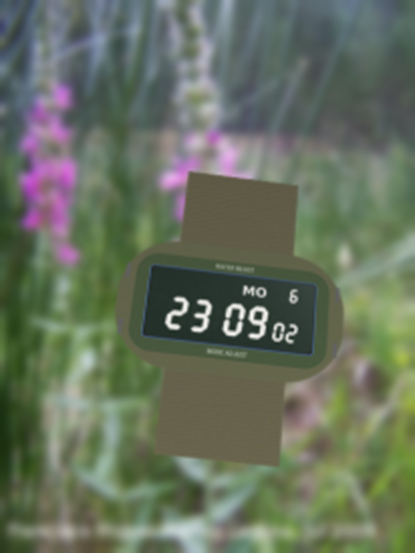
23:09:02
